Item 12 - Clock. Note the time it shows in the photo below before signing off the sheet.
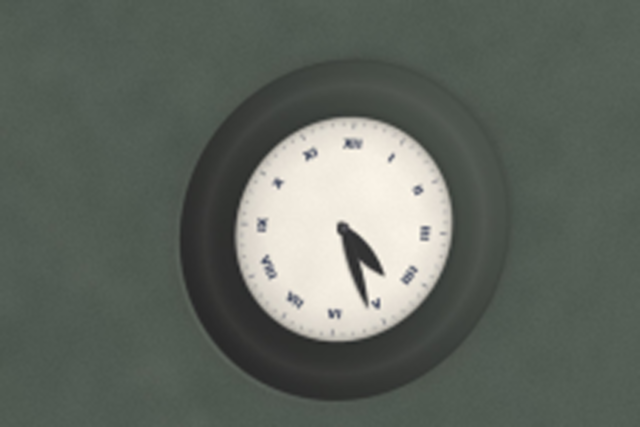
4:26
